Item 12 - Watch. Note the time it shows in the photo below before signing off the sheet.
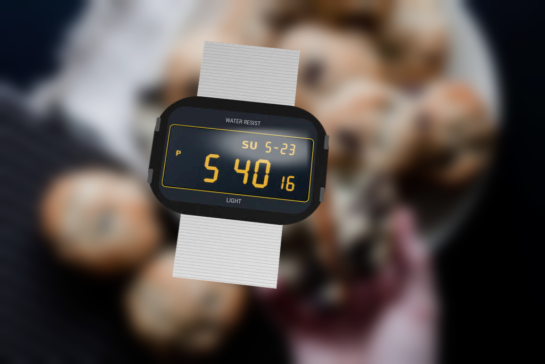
5:40:16
